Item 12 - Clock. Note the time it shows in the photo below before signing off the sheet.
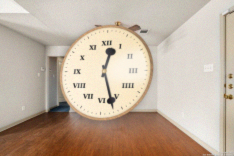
12:27
